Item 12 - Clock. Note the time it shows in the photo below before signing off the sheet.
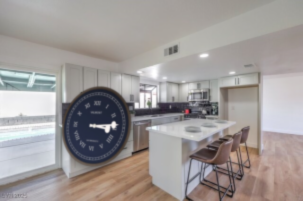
3:14
